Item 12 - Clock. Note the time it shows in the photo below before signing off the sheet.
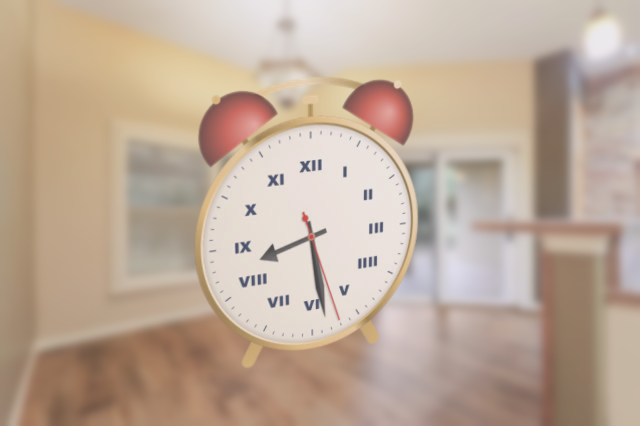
8:28:27
